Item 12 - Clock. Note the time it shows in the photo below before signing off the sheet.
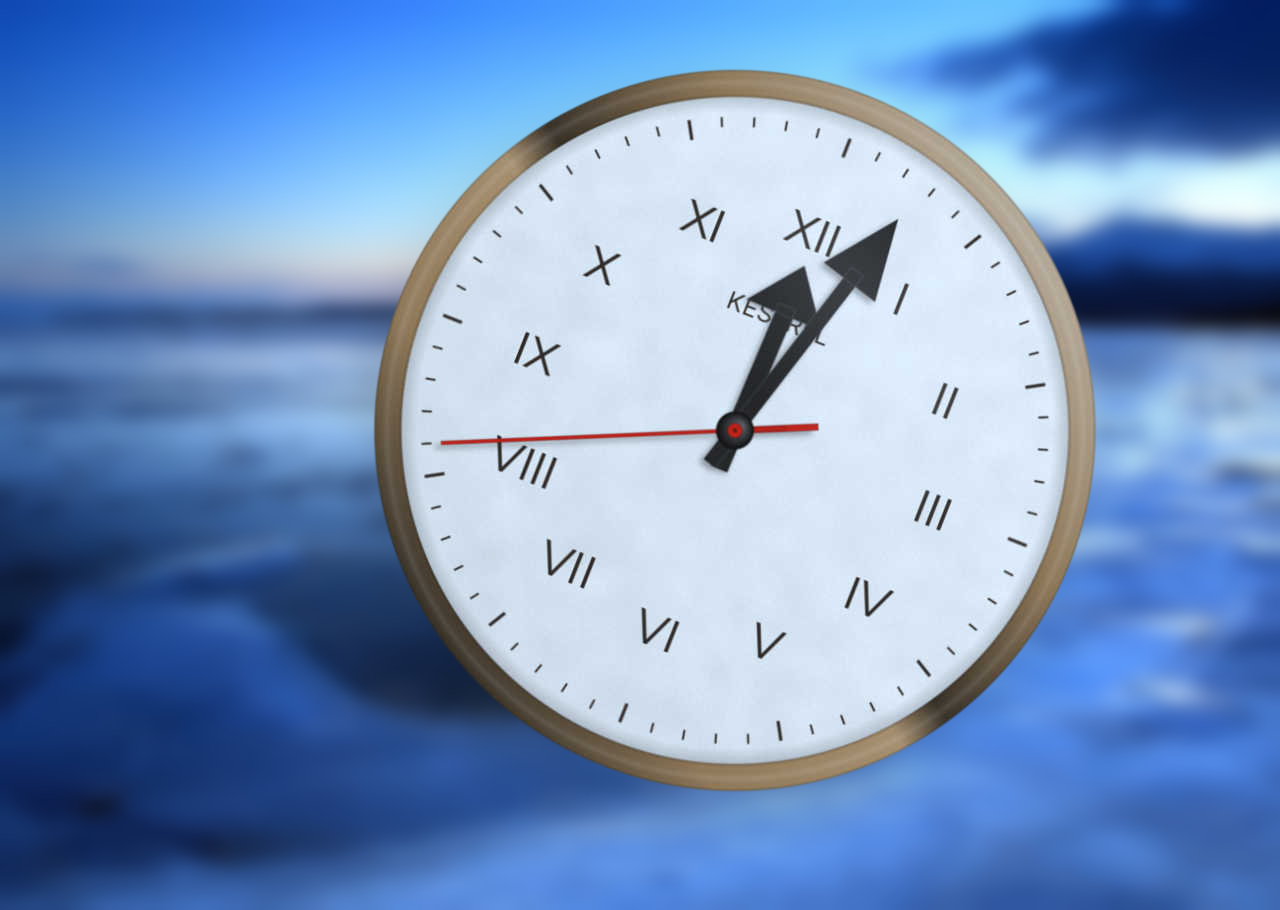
12:02:41
